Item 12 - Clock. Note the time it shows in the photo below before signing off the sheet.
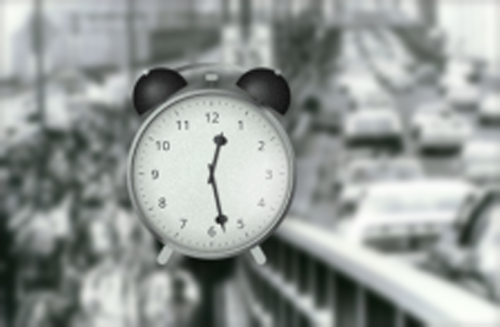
12:28
